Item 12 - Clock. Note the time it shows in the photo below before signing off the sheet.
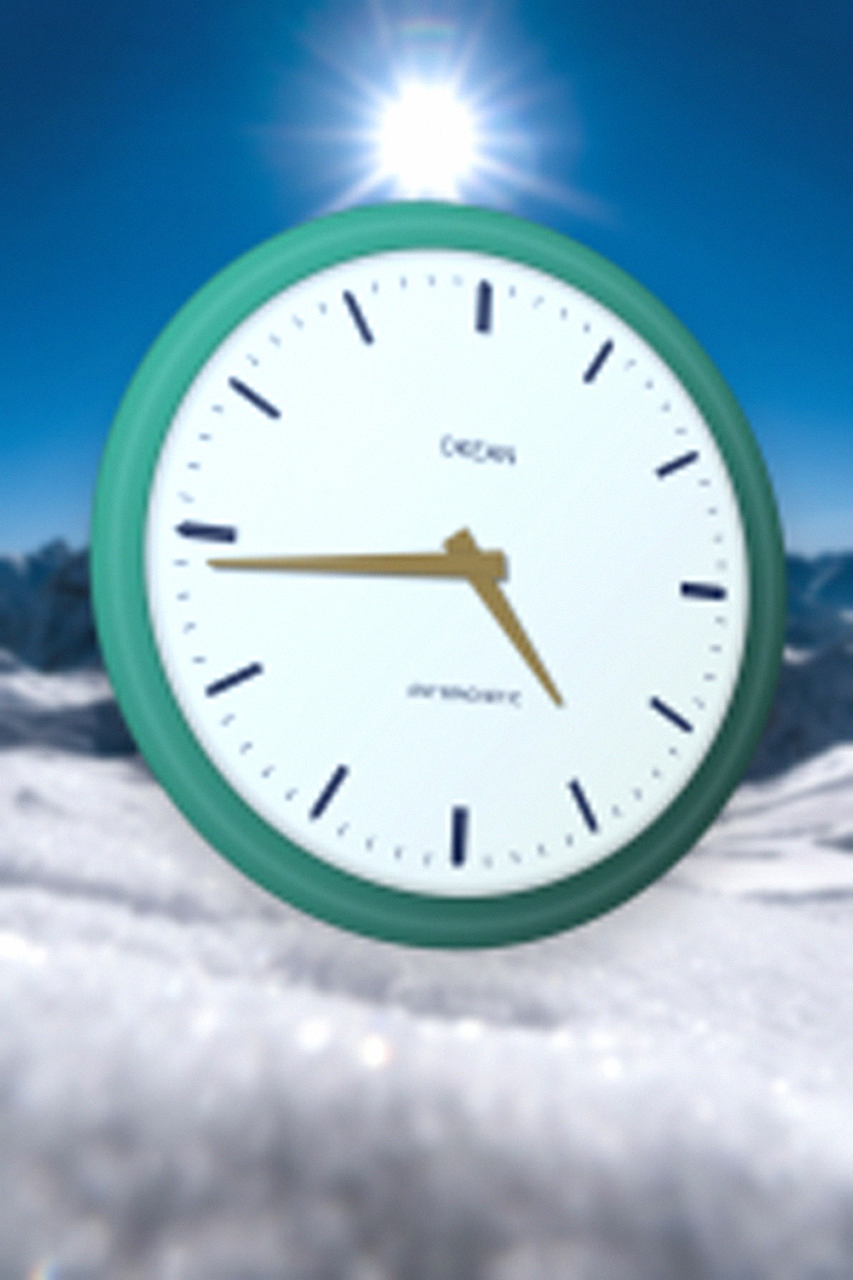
4:44
